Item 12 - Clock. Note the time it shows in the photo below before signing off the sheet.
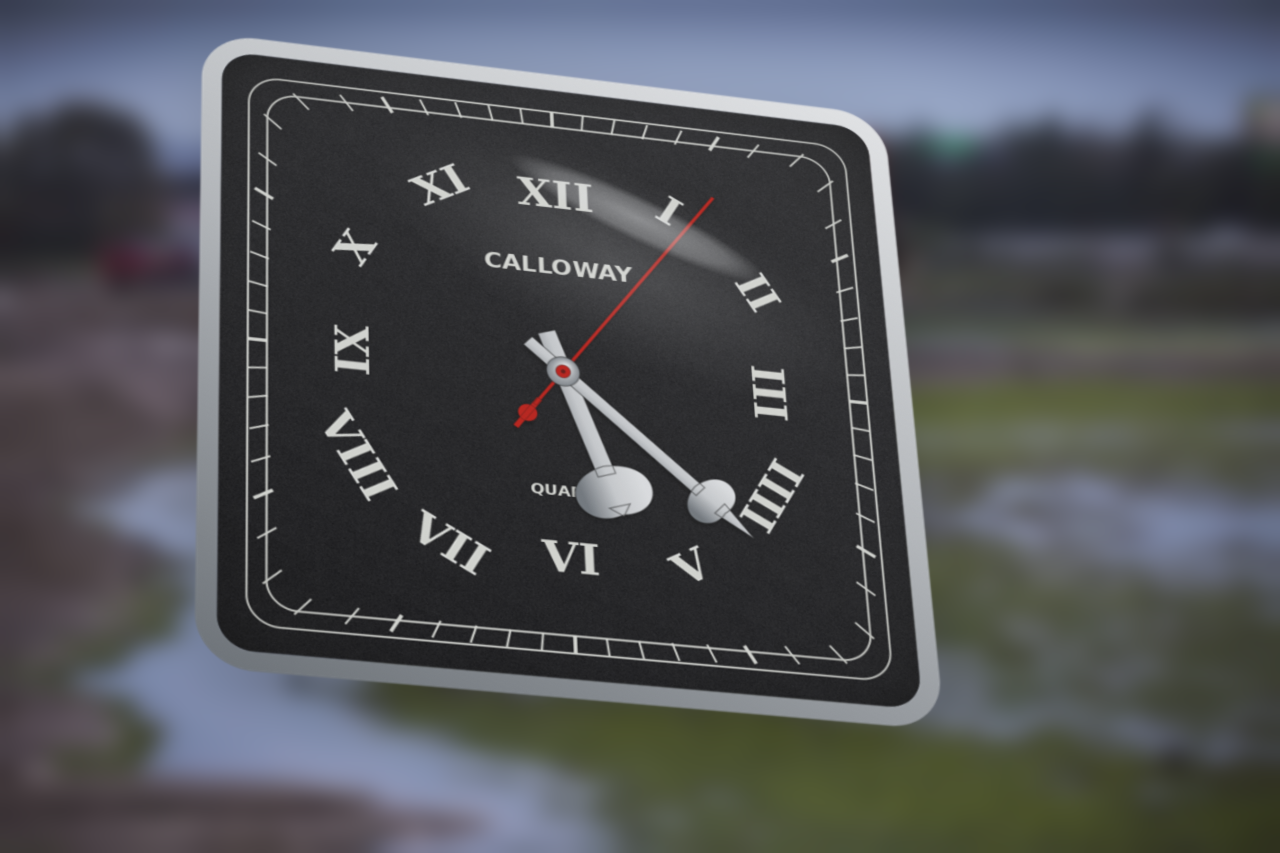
5:22:06
